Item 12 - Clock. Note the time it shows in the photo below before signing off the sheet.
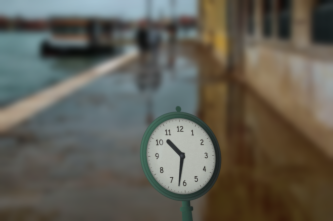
10:32
